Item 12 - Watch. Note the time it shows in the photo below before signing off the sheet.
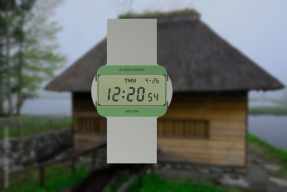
12:20:54
